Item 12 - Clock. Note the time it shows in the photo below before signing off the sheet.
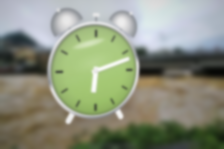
6:12
